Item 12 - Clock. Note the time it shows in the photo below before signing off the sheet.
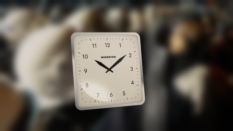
10:09
